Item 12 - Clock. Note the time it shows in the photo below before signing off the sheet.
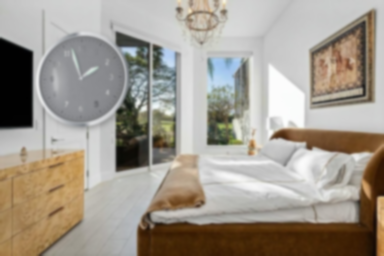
1:57
